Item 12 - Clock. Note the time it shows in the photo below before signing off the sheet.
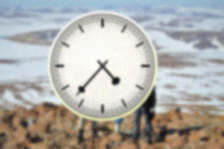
4:37
